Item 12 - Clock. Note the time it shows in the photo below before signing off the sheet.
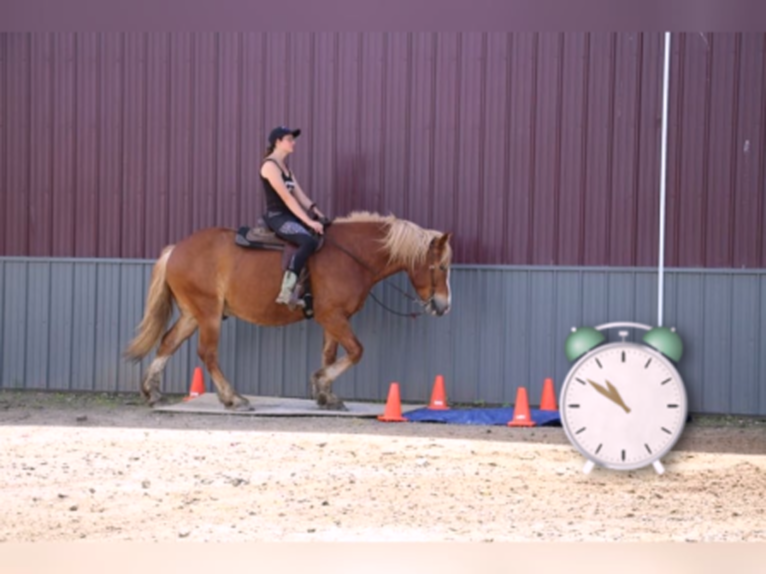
10:51
